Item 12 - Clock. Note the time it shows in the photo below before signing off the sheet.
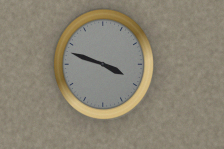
3:48
